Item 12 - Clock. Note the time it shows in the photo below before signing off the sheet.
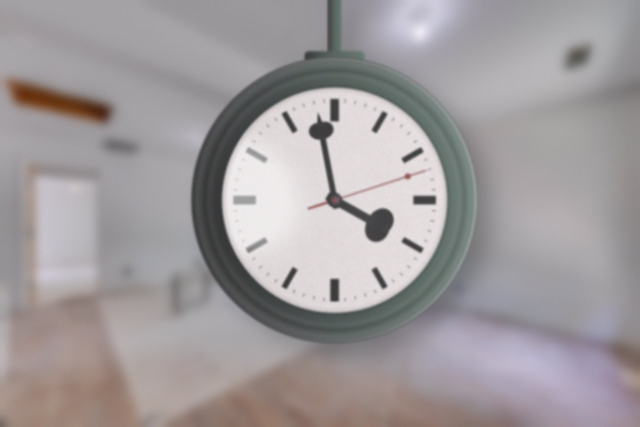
3:58:12
